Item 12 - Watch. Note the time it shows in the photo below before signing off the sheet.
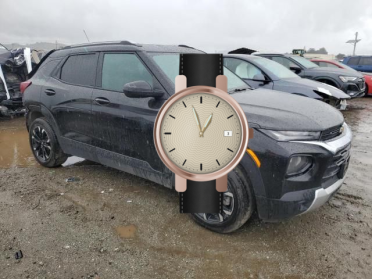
12:57
